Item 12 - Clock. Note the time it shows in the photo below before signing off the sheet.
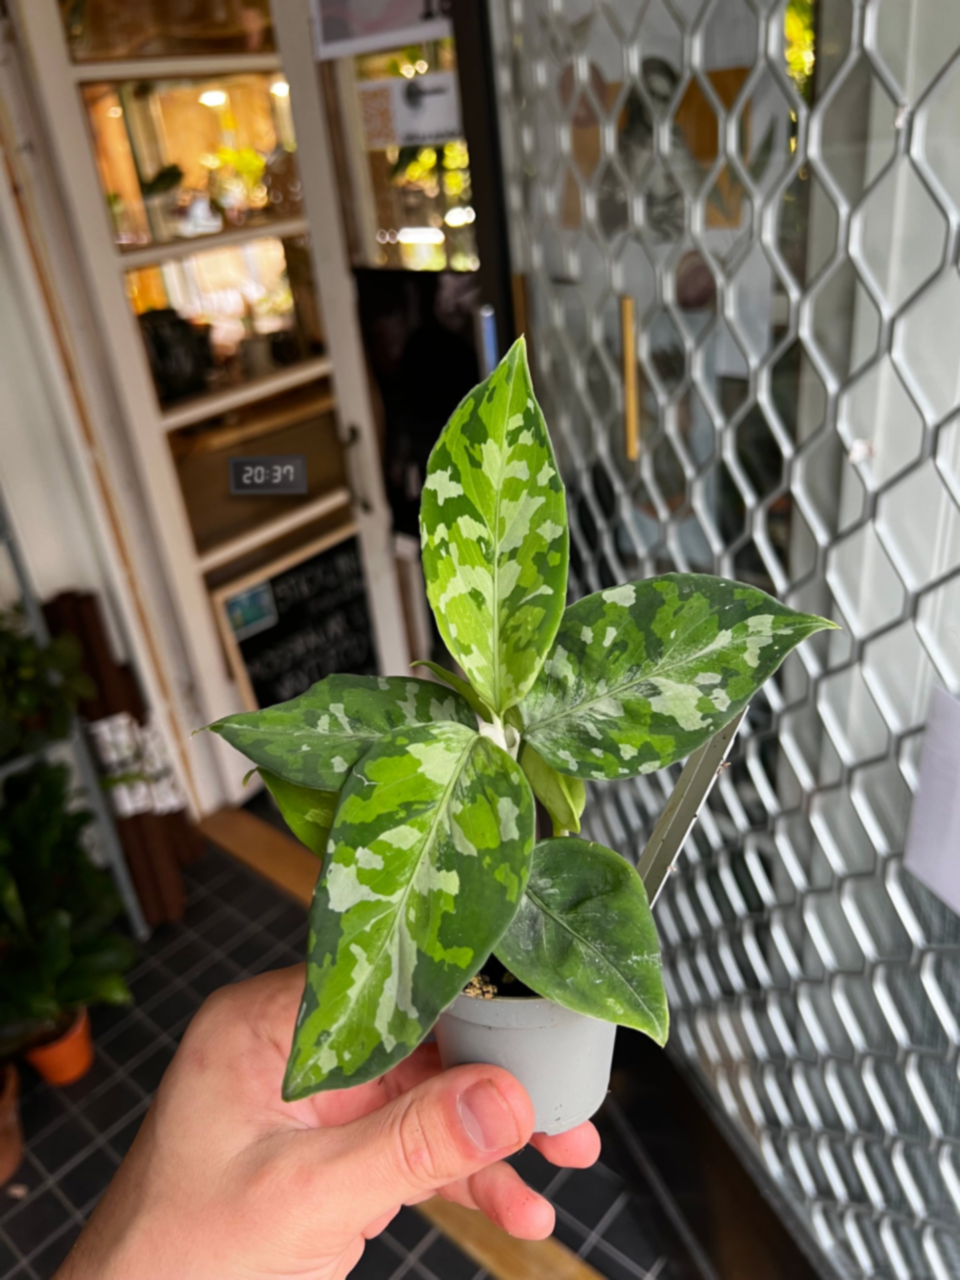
20:37
